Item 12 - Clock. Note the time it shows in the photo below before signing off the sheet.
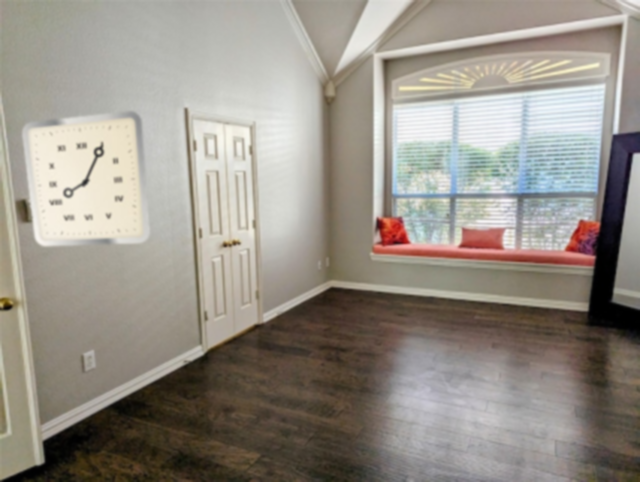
8:05
